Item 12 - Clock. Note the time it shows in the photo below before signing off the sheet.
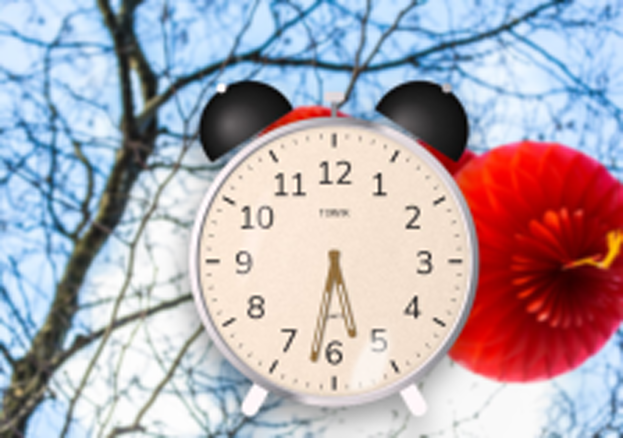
5:32
